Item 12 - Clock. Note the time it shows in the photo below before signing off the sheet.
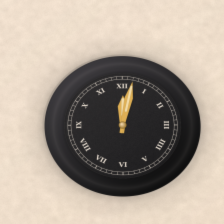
12:02
